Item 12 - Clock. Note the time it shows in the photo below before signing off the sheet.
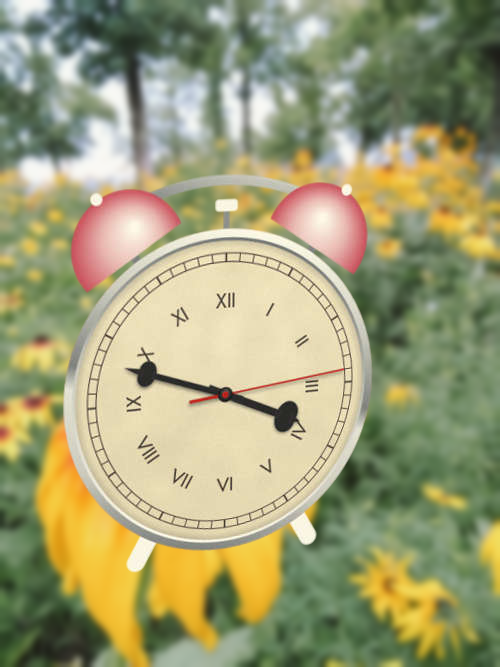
3:48:14
